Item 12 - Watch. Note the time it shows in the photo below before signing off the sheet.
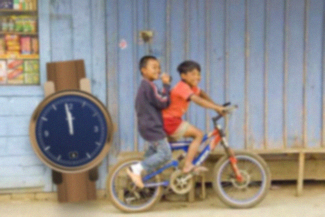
11:59
